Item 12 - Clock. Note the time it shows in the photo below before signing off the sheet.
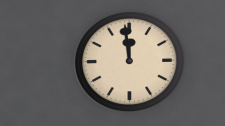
11:59
